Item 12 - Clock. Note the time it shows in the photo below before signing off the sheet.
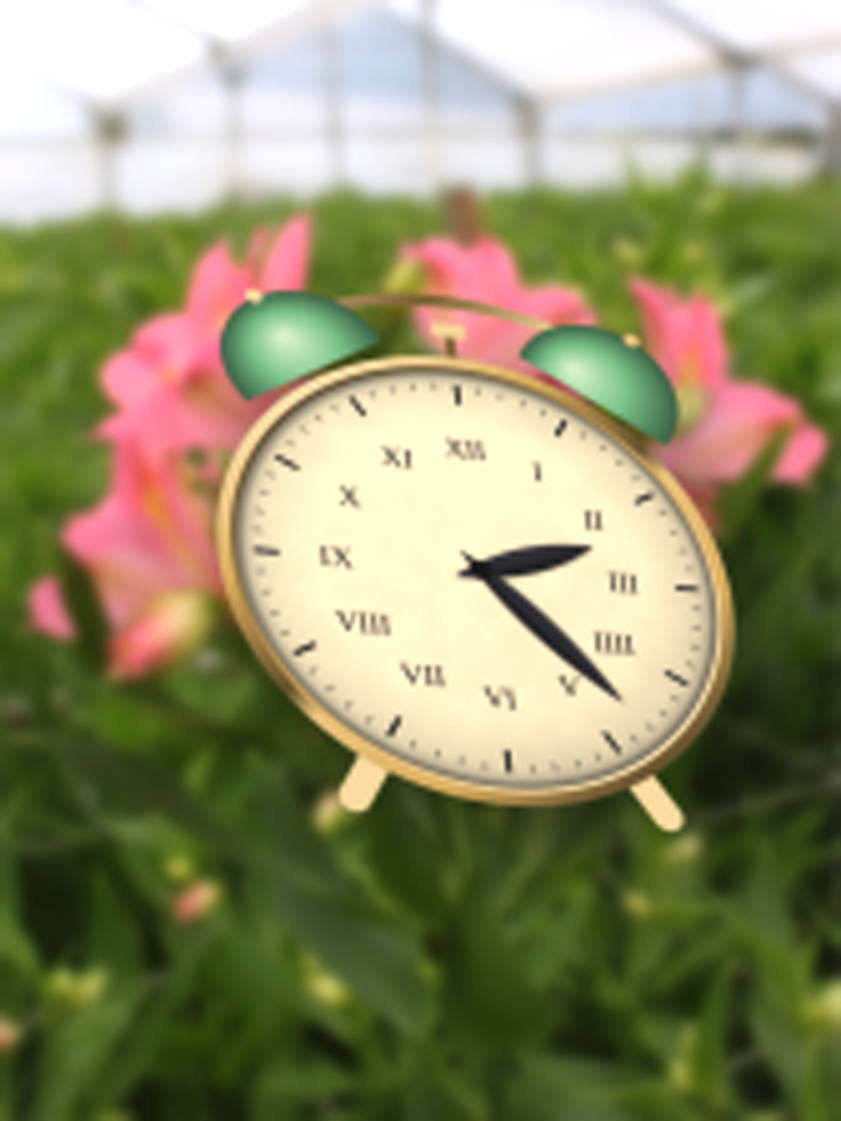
2:23
